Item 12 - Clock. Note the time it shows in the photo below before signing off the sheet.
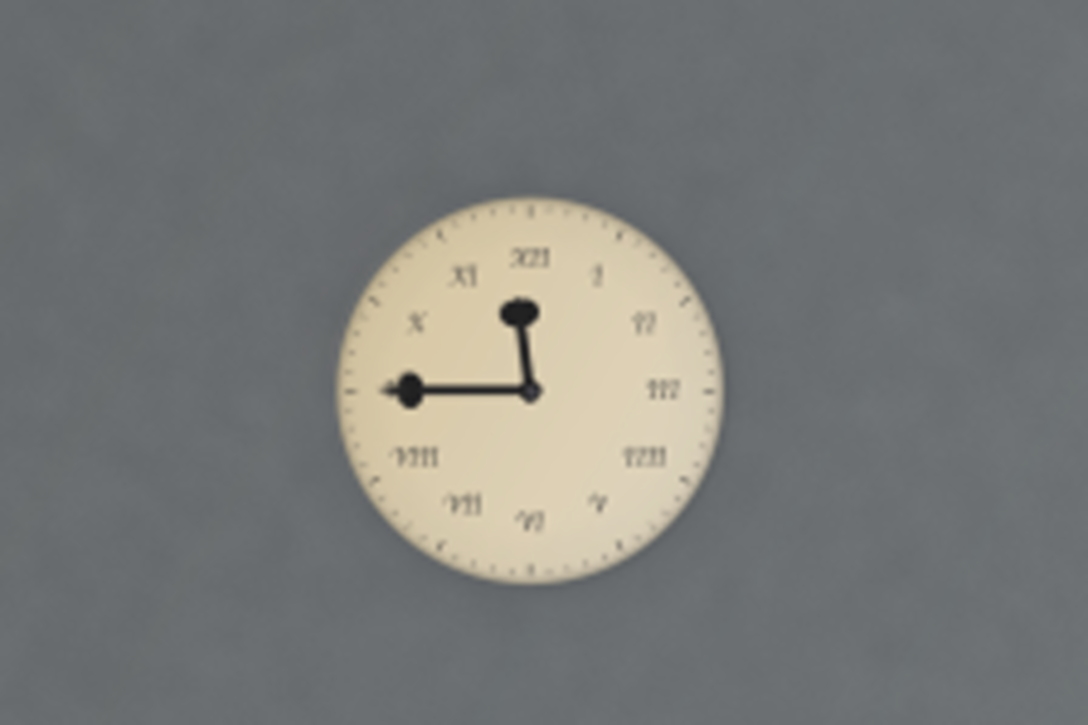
11:45
